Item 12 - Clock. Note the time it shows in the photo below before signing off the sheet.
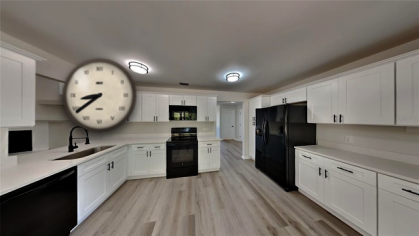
8:39
